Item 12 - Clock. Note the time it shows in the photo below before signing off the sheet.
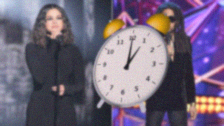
1:00
